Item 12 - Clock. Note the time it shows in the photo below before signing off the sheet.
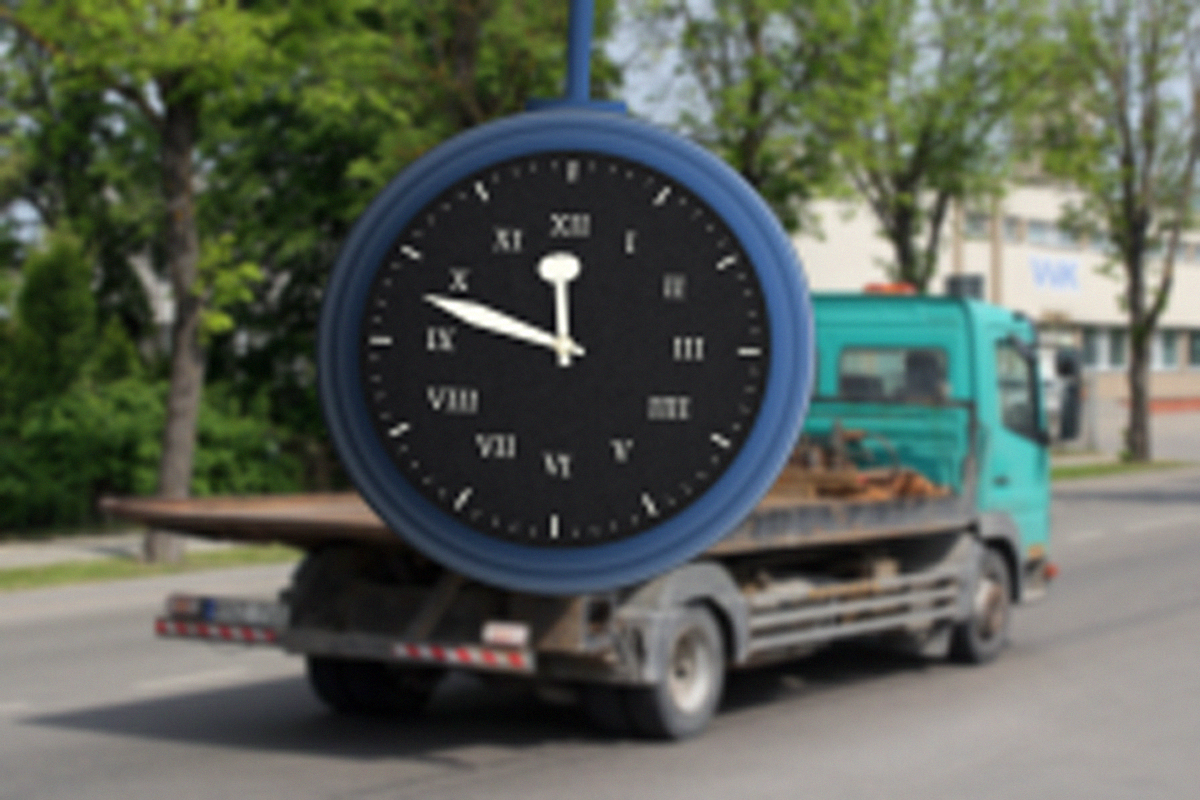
11:48
